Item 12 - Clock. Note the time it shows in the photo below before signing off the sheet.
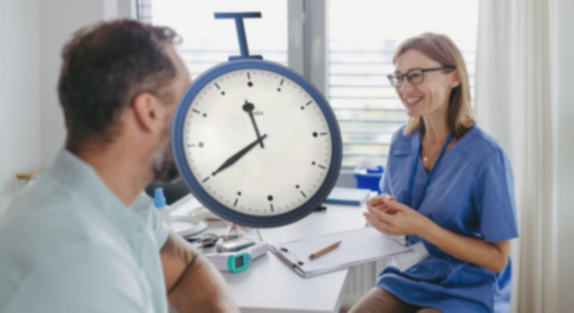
11:40
